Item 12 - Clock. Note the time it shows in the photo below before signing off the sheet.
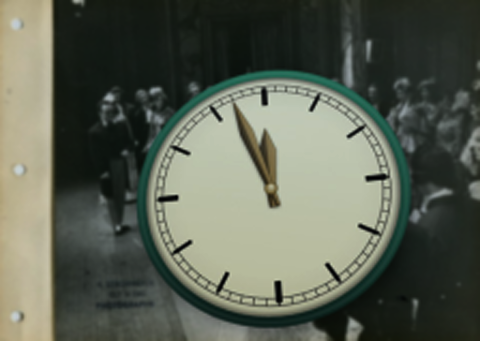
11:57
